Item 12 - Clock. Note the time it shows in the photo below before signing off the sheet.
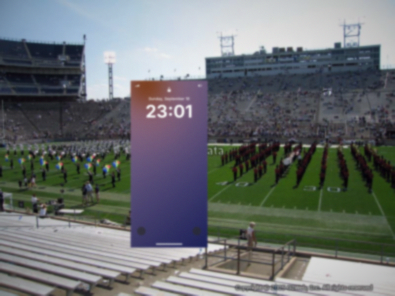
23:01
